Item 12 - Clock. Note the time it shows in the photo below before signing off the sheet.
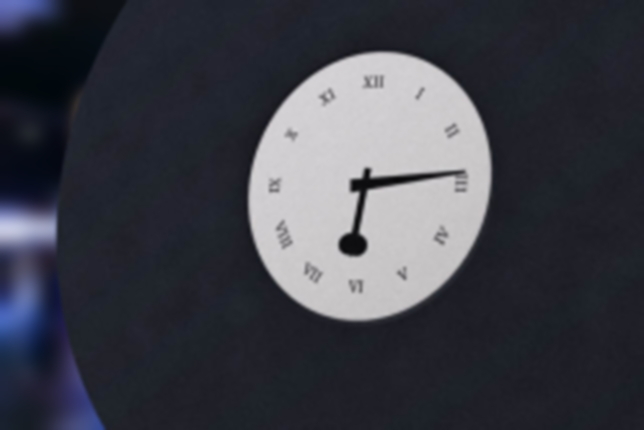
6:14
